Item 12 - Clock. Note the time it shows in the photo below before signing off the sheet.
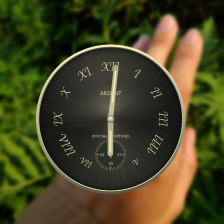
6:01
